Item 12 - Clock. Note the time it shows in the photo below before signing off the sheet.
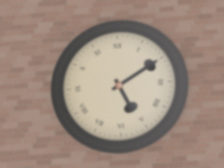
5:10
